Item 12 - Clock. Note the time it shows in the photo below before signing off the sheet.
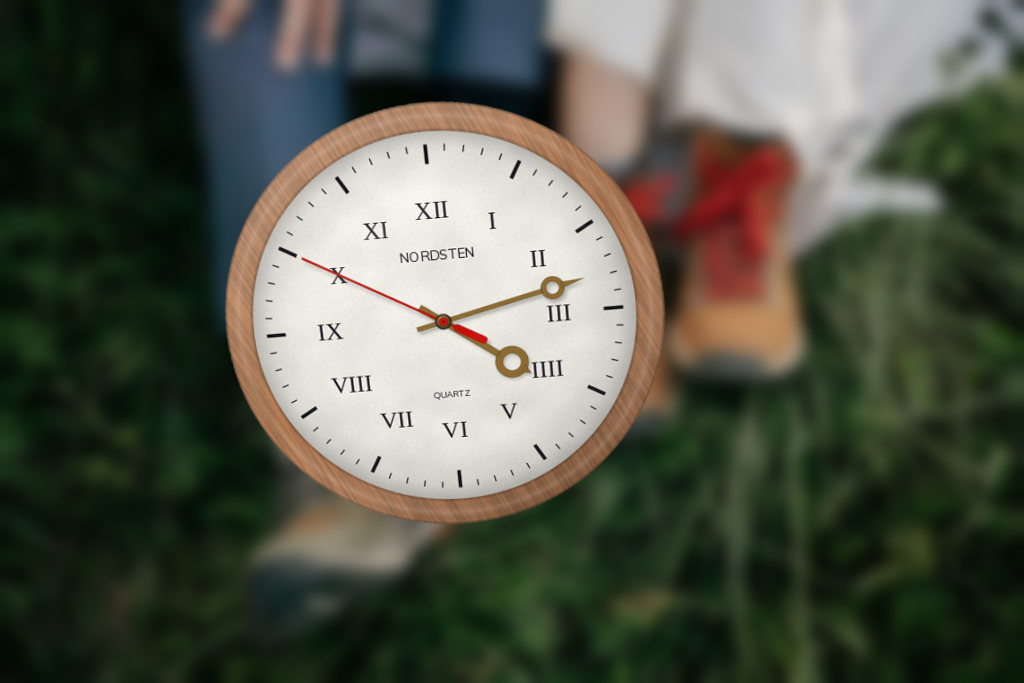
4:12:50
